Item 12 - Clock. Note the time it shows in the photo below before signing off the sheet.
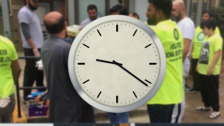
9:21
